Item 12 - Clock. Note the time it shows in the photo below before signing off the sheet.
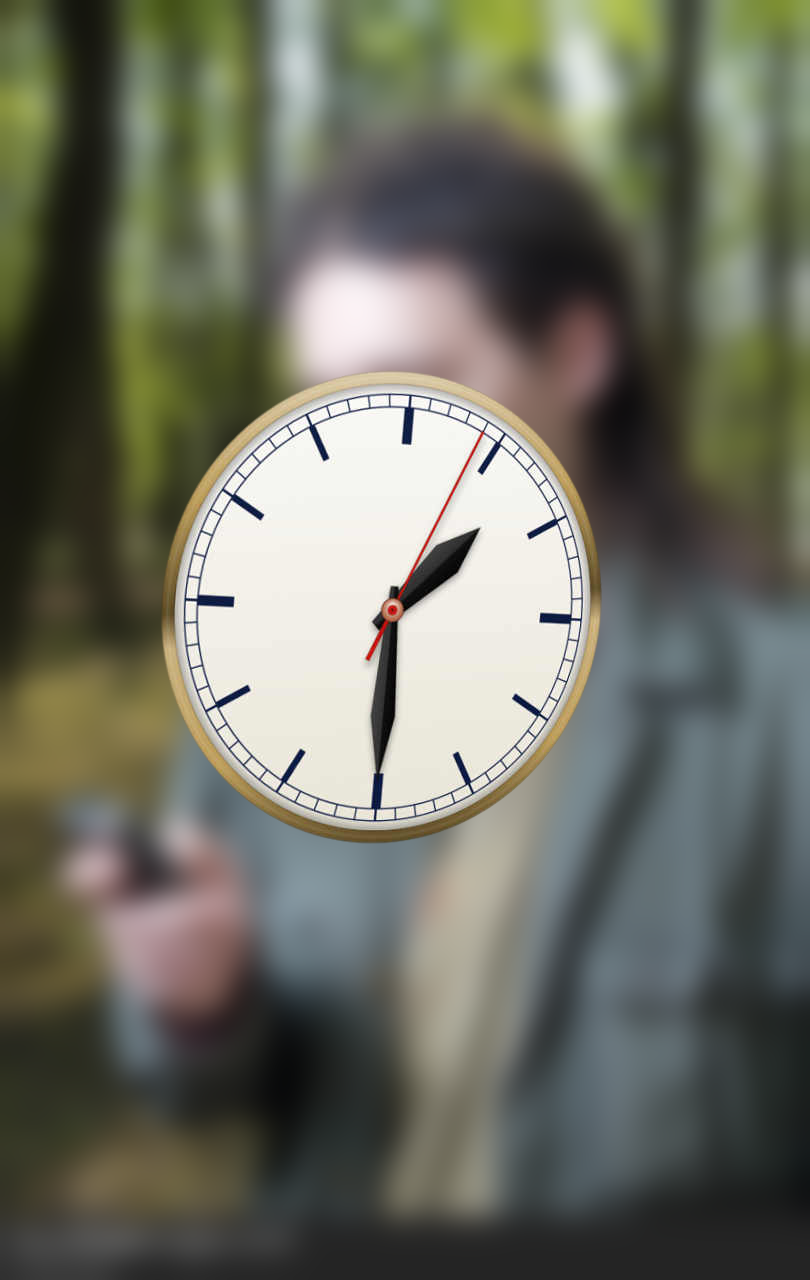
1:30:04
